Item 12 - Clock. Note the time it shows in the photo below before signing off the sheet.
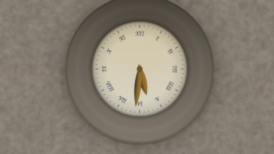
5:31
